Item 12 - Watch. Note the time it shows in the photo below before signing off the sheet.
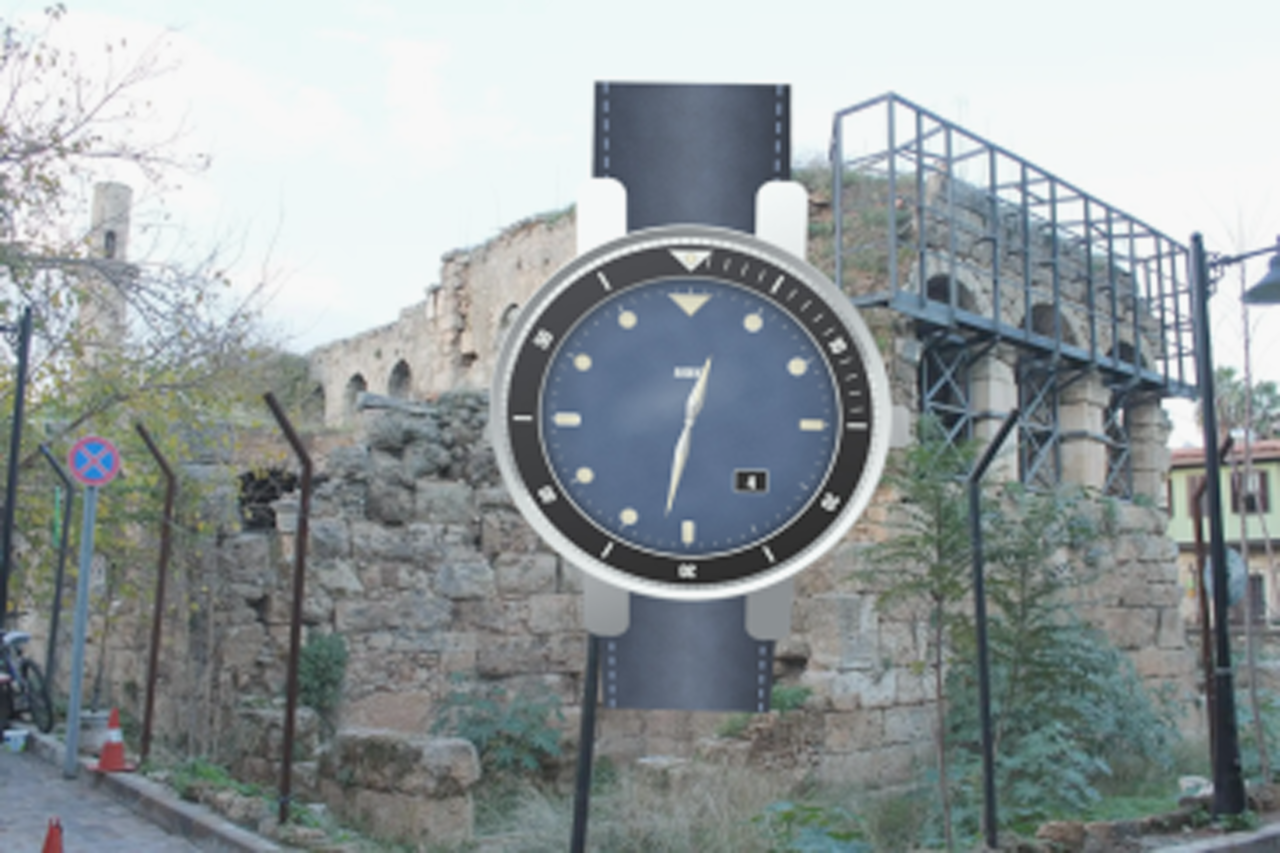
12:32
